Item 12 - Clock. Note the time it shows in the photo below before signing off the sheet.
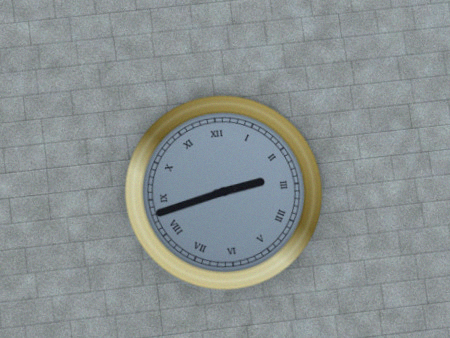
2:43
